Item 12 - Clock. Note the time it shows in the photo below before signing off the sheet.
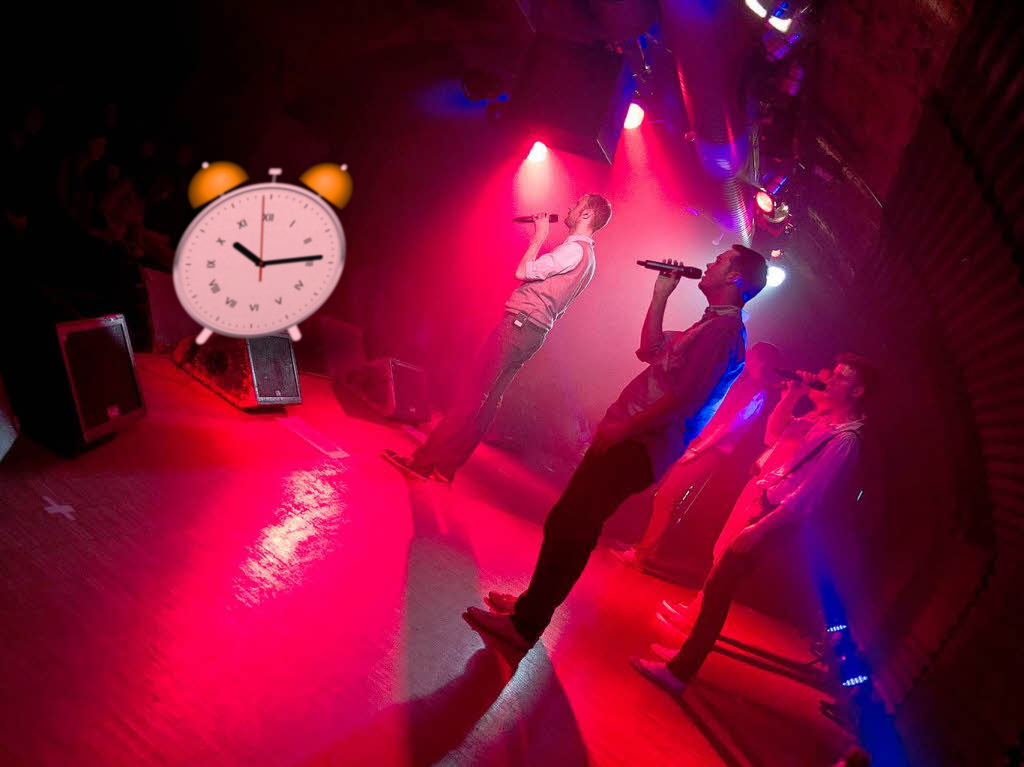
10:13:59
